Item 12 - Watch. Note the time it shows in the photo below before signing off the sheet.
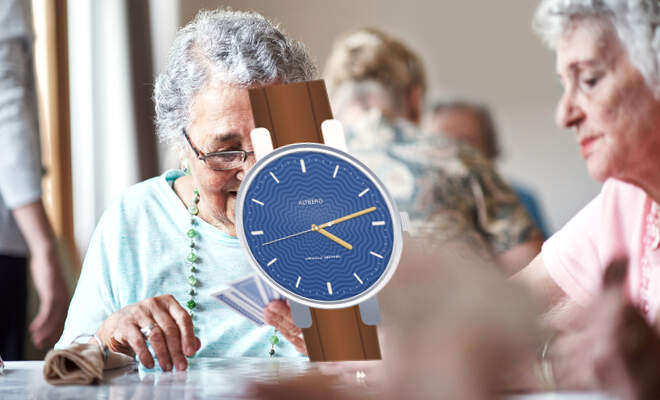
4:12:43
